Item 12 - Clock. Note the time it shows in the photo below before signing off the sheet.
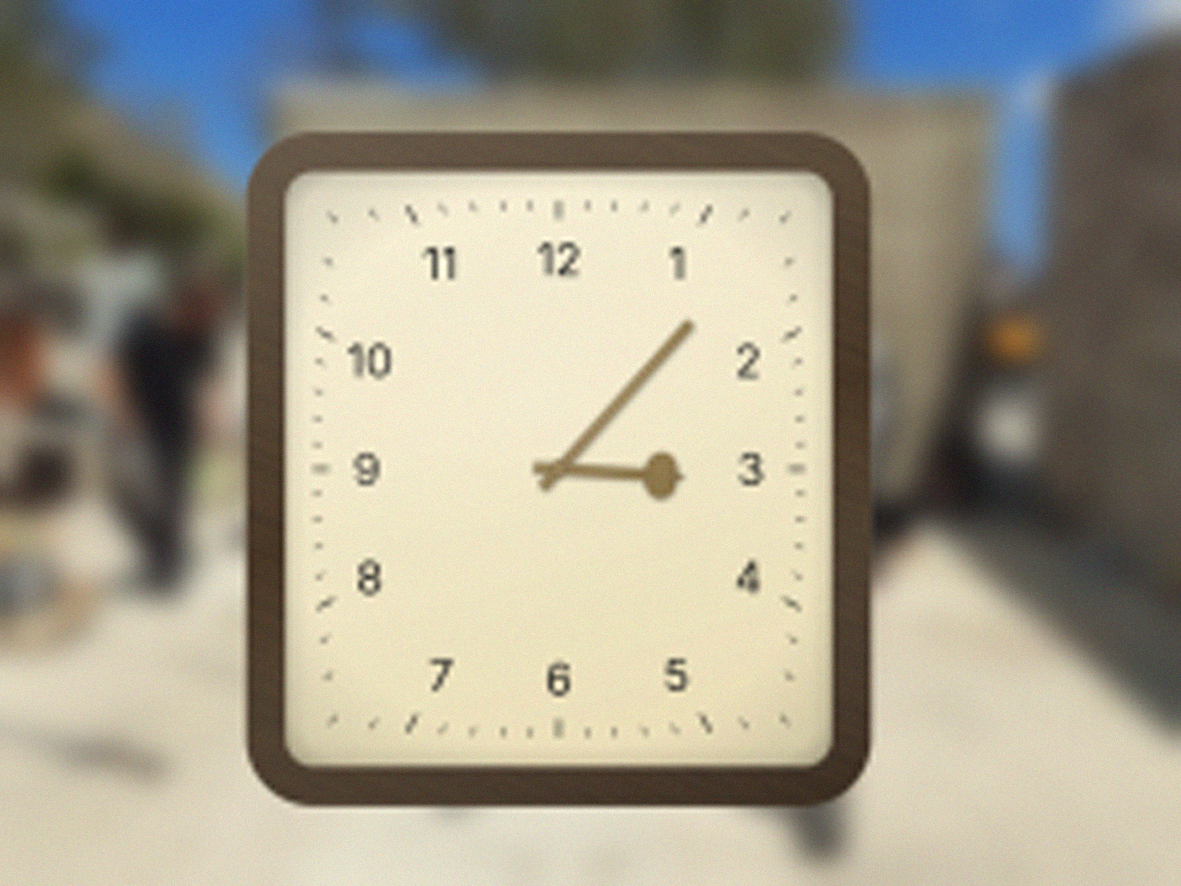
3:07
